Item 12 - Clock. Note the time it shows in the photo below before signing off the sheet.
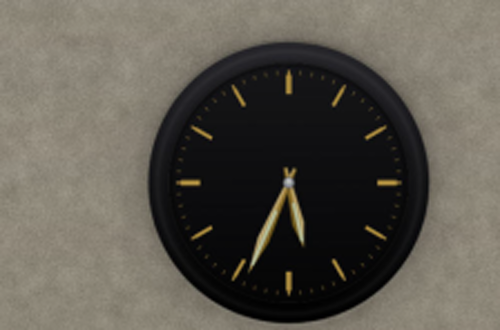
5:34
